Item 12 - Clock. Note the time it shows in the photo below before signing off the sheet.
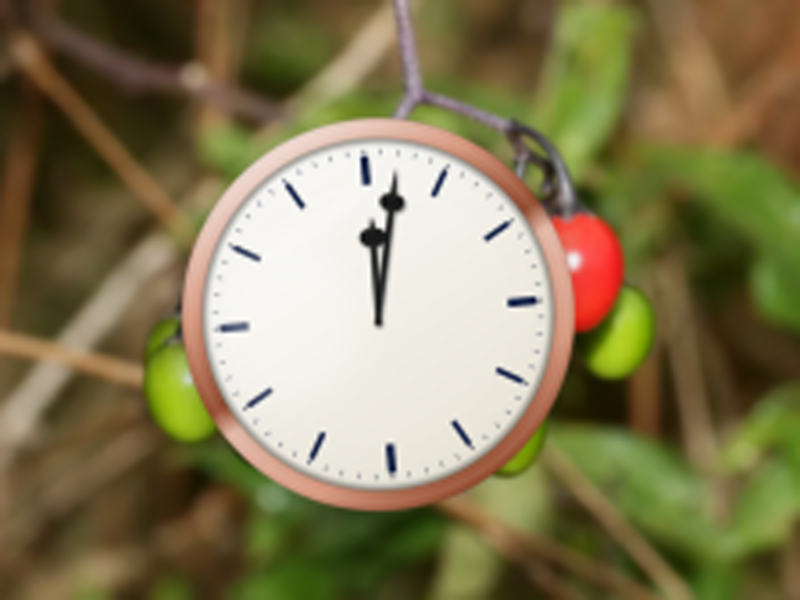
12:02
